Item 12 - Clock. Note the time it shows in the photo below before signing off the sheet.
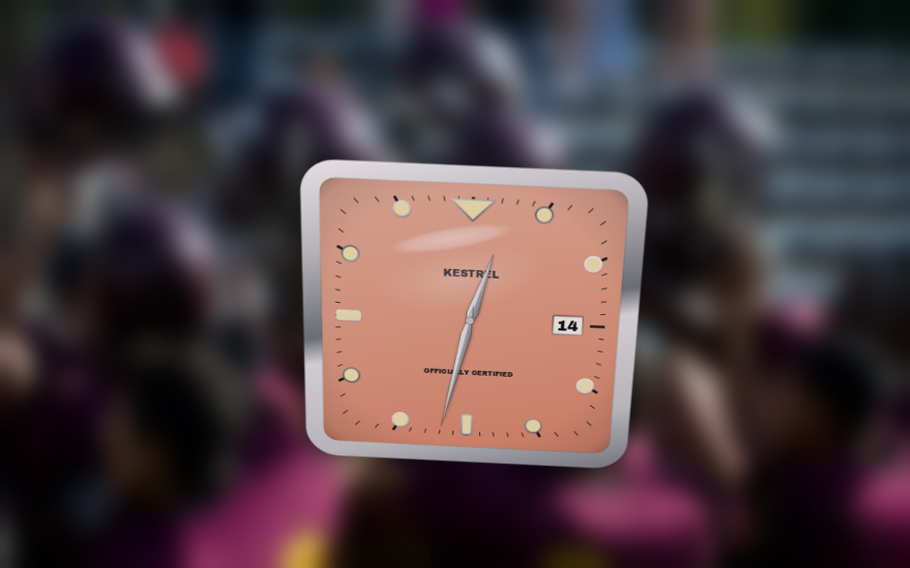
12:32
